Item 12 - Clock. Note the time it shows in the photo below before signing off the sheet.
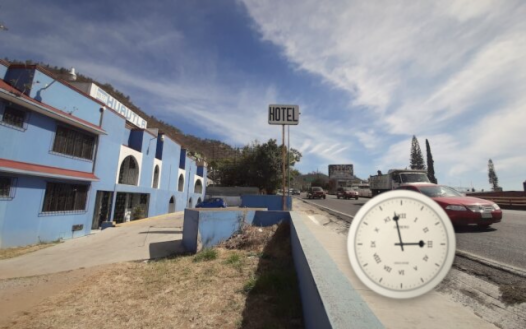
2:58
